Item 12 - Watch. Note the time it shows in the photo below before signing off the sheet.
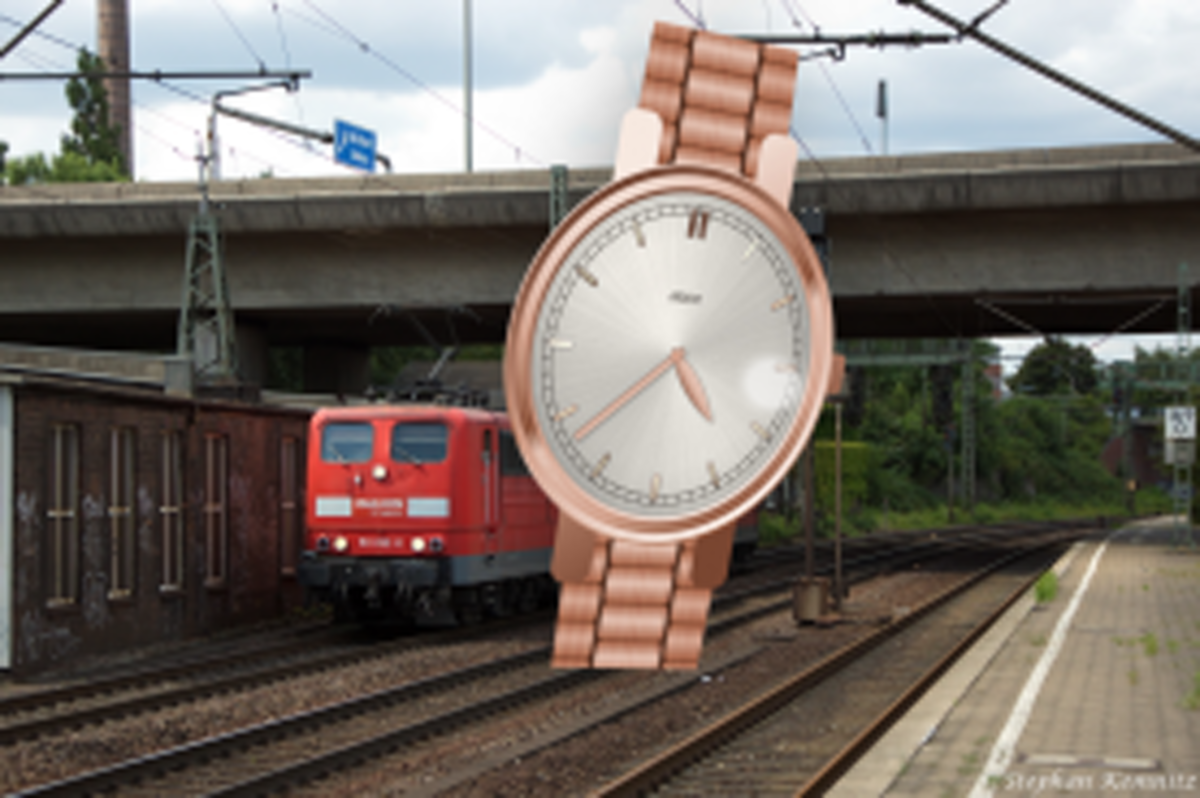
4:38
